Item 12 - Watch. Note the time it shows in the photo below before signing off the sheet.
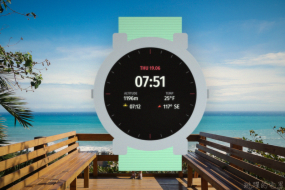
7:51
